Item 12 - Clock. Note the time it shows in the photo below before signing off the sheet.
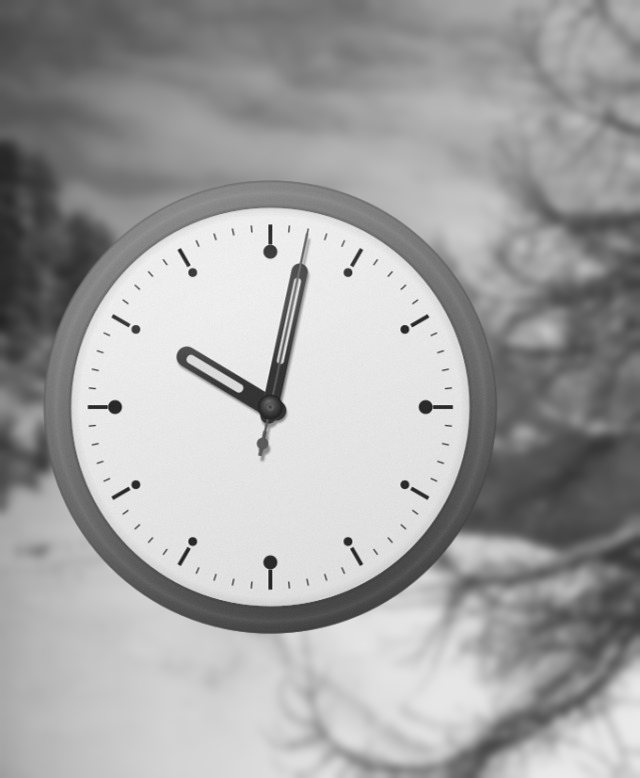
10:02:02
